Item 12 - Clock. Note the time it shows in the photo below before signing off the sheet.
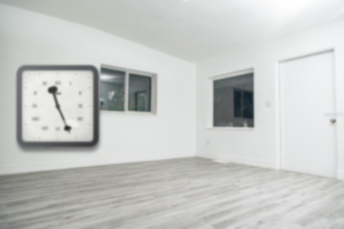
11:26
